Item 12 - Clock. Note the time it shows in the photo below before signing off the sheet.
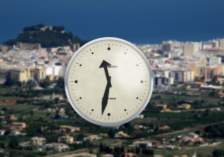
11:32
